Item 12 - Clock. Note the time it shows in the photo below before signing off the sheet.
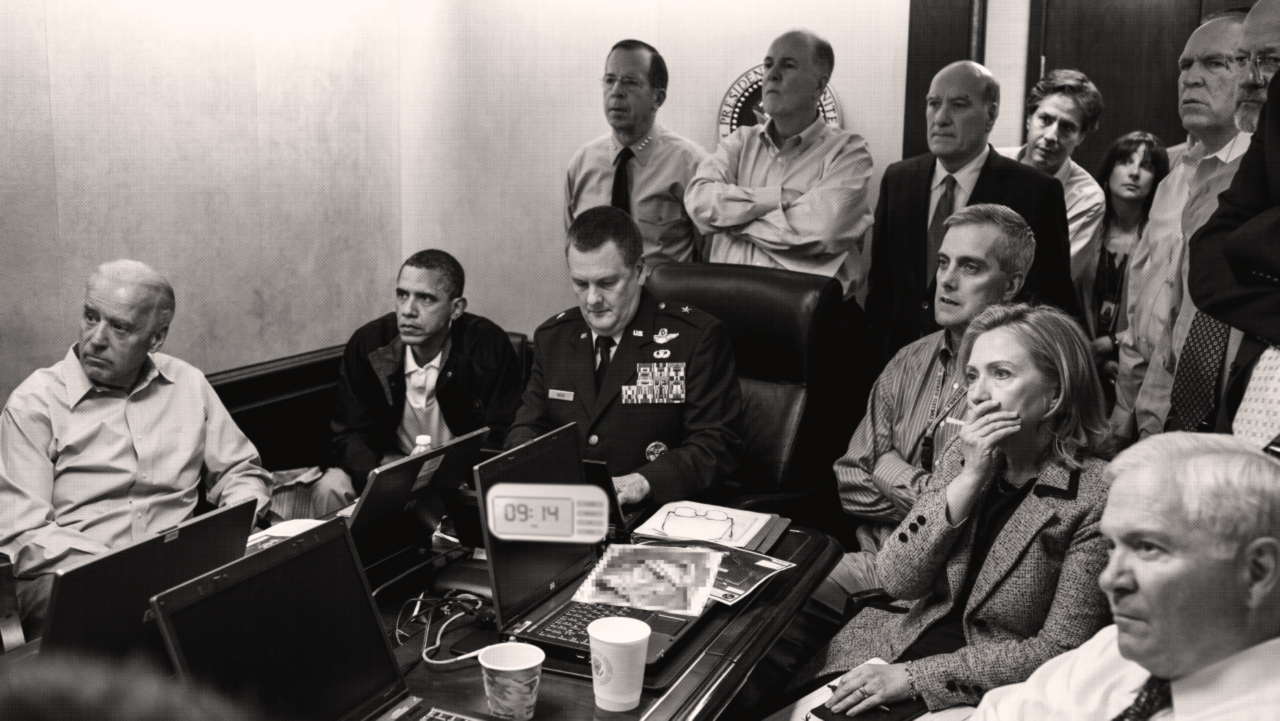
9:14
